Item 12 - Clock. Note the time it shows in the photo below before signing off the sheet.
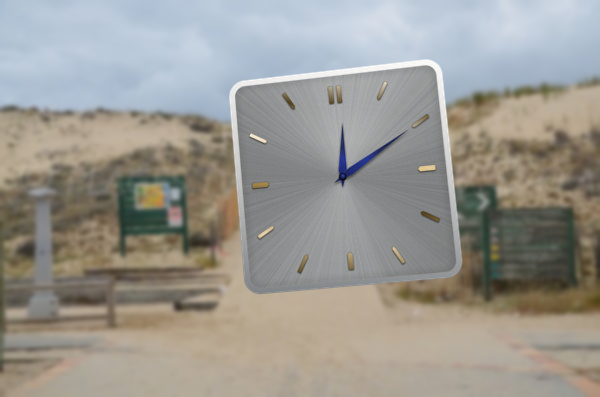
12:10
